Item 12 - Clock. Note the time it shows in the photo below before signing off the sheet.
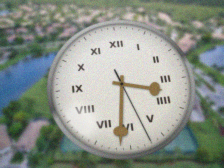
3:31:27
